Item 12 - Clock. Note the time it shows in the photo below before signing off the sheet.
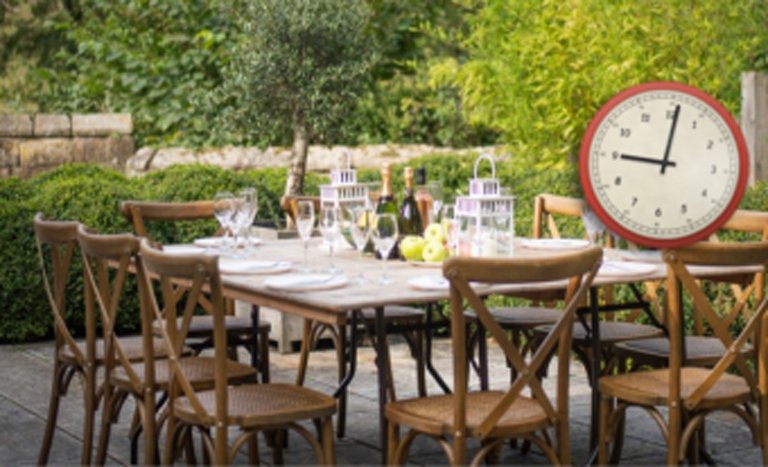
9:01
